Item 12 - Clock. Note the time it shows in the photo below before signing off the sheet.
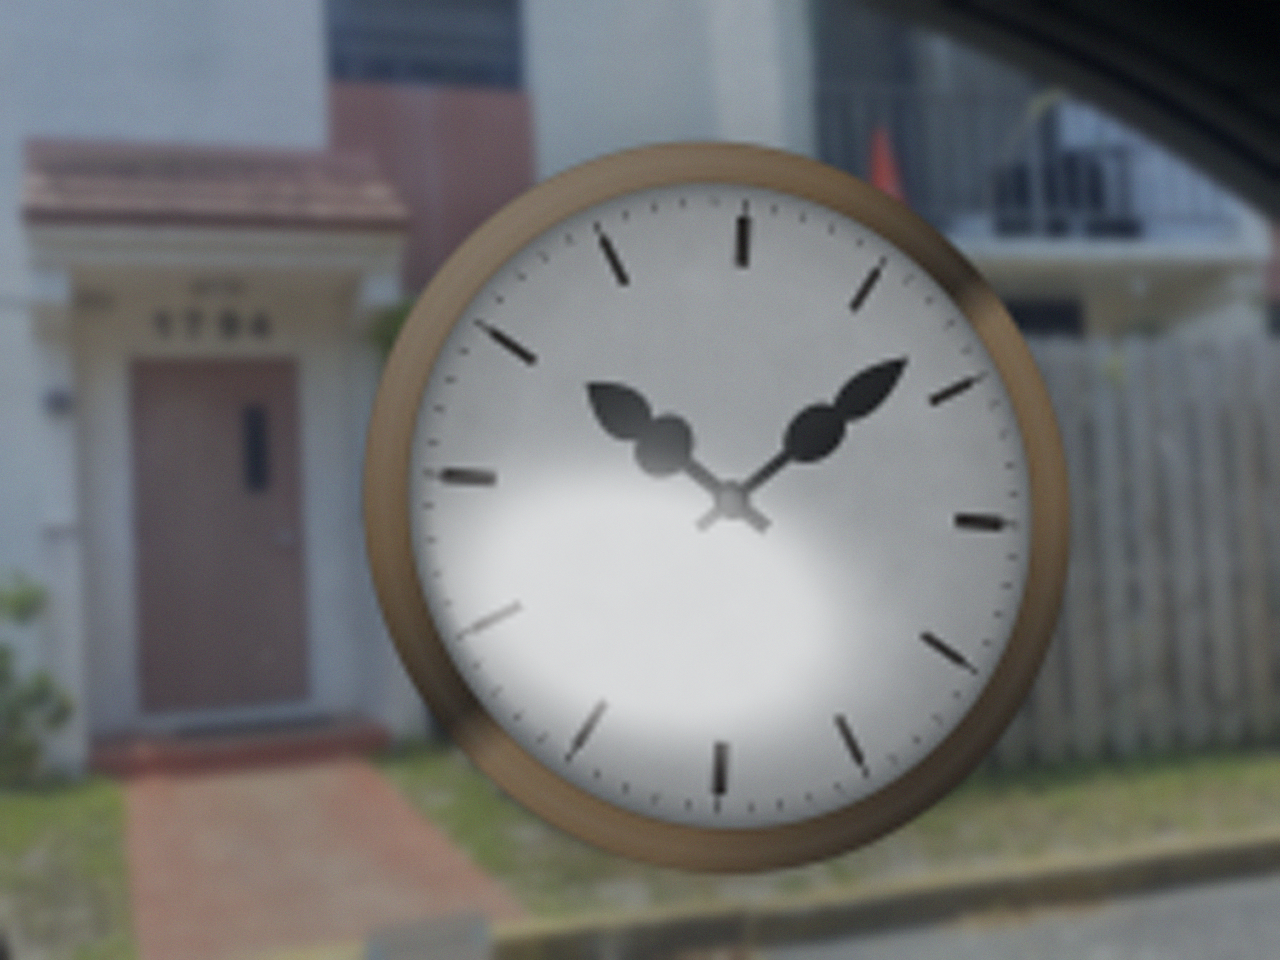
10:08
